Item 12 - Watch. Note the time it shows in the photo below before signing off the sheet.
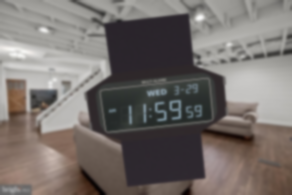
11:59
